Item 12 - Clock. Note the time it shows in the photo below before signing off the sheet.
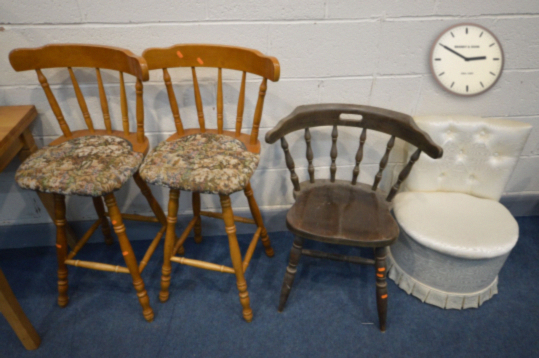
2:50
